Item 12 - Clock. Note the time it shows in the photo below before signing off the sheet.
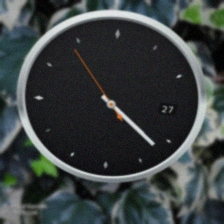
4:21:54
